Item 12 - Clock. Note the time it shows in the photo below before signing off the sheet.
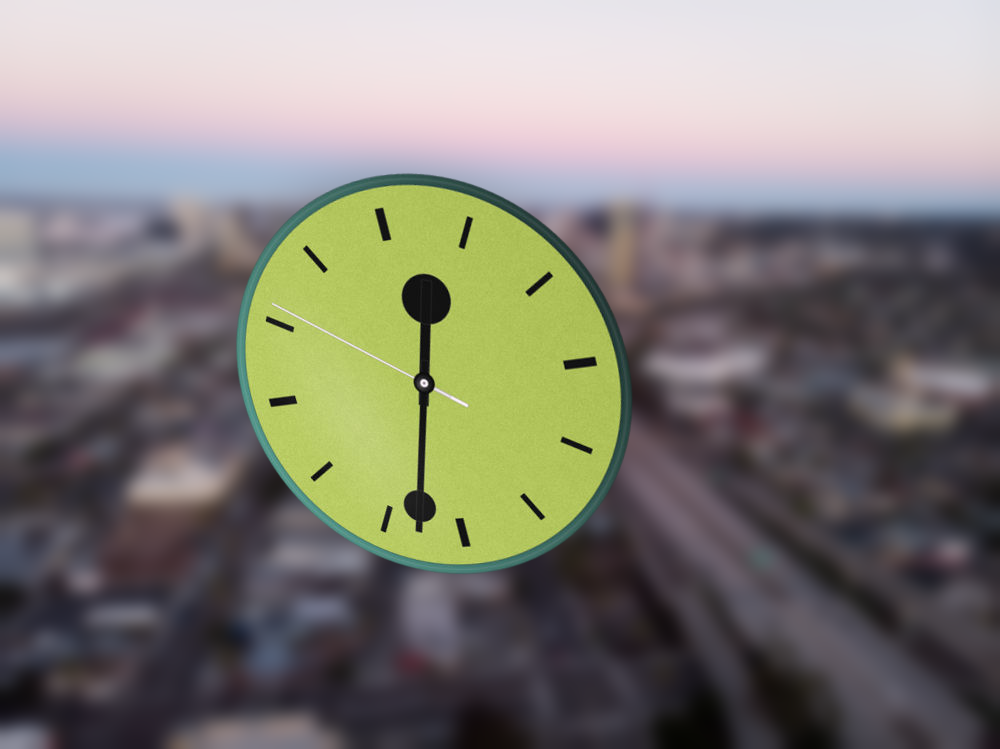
12:32:51
